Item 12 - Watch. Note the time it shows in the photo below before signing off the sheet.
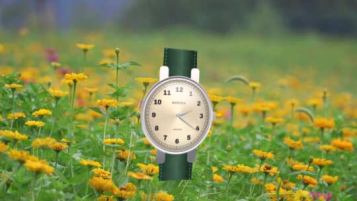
2:21
